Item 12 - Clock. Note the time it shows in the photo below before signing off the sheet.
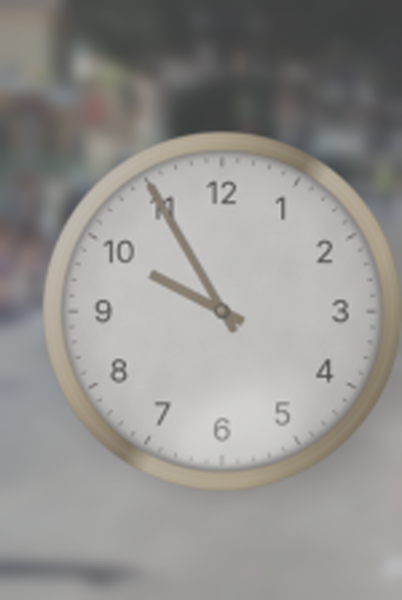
9:55
